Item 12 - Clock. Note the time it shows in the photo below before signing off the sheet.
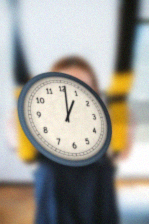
1:01
